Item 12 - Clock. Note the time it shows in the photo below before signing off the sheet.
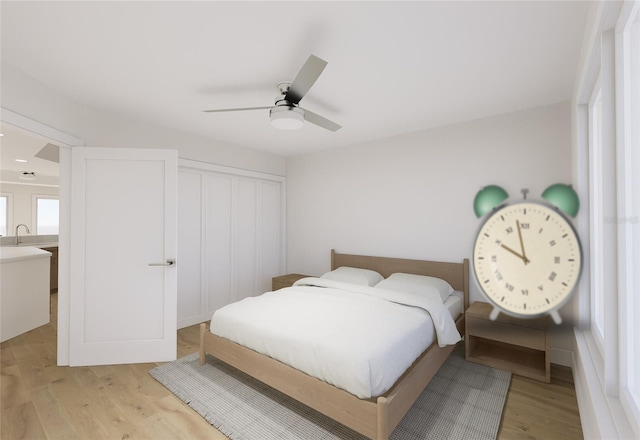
9:58
